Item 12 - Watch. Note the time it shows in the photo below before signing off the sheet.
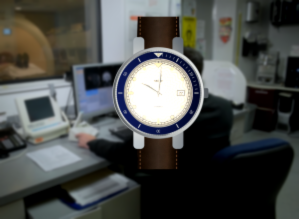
10:01
